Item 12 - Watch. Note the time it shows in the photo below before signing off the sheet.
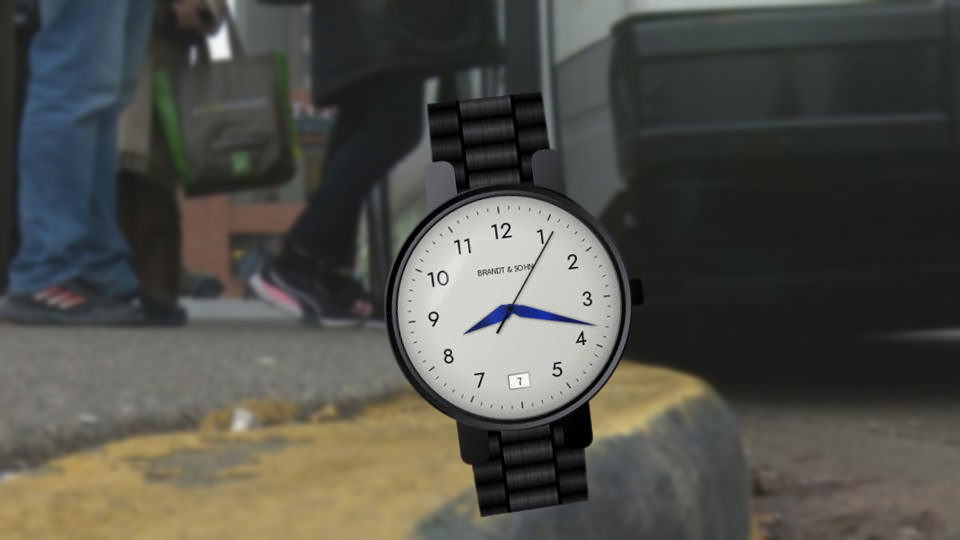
8:18:06
